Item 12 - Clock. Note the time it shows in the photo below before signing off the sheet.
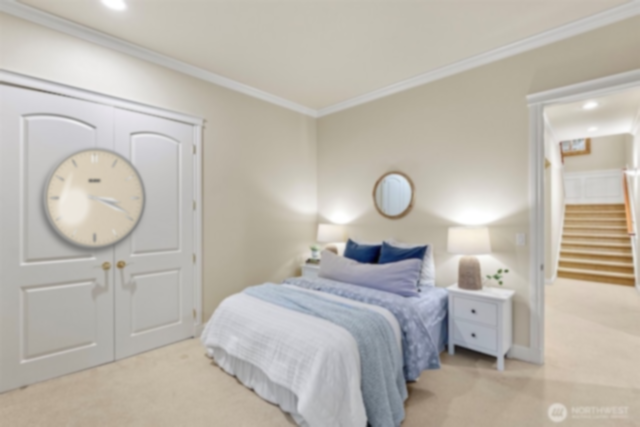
3:19
